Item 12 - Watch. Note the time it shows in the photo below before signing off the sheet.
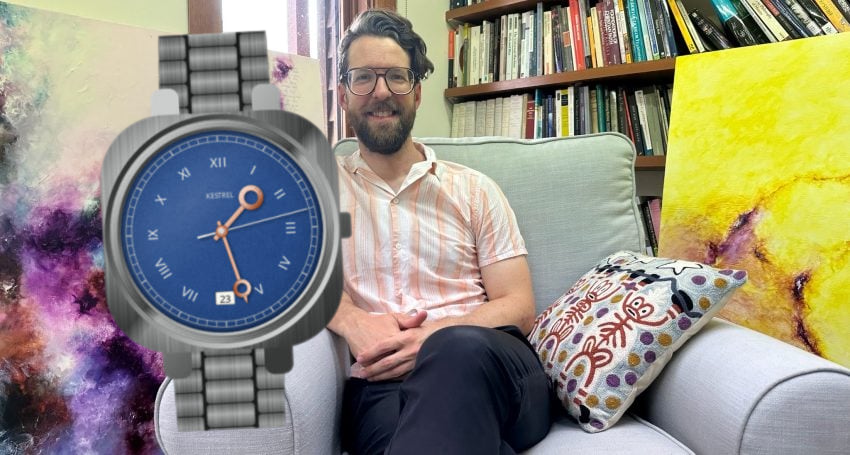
1:27:13
